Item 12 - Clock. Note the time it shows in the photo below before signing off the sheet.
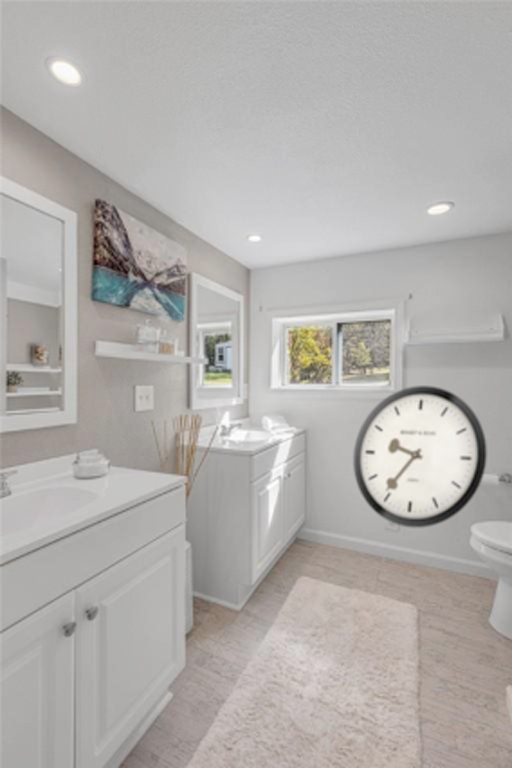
9:36
